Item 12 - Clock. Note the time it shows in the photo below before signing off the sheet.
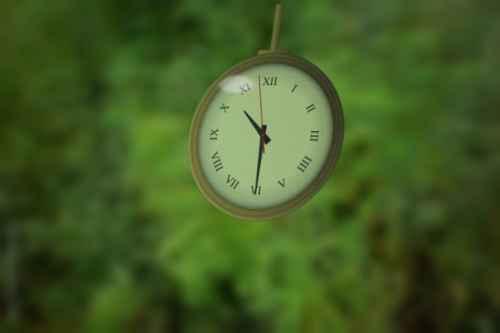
10:29:58
